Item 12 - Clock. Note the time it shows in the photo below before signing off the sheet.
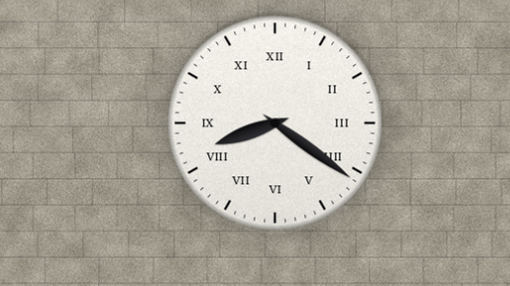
8:21
